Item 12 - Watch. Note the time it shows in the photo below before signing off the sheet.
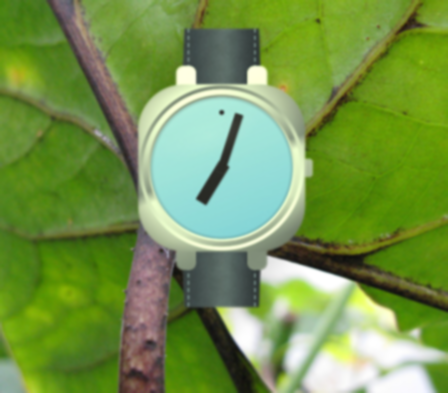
7:03
